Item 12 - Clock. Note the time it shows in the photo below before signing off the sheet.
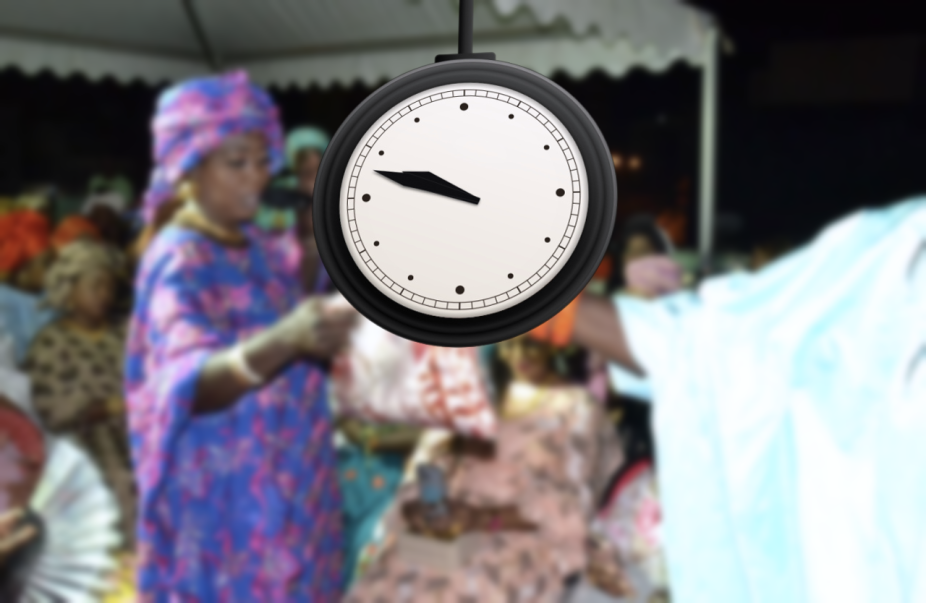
9:48
